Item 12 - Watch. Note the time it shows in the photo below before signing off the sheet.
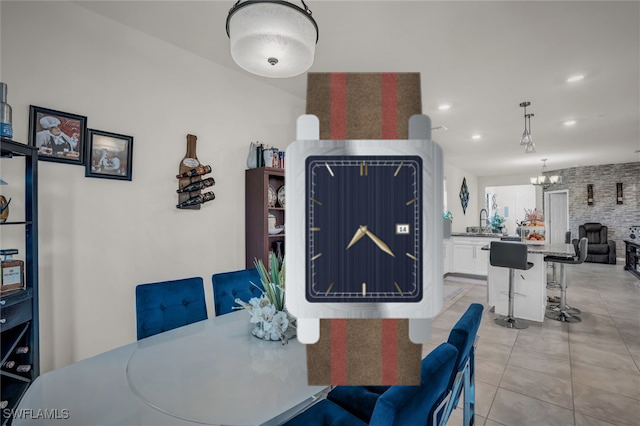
7:22
